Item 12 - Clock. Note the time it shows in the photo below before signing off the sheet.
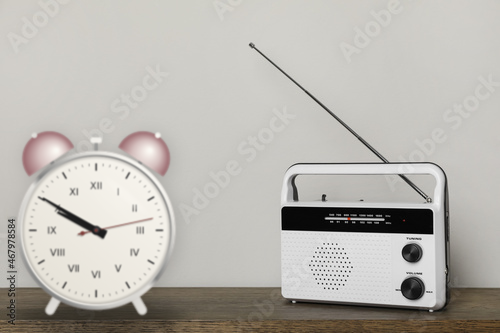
9:50:13
